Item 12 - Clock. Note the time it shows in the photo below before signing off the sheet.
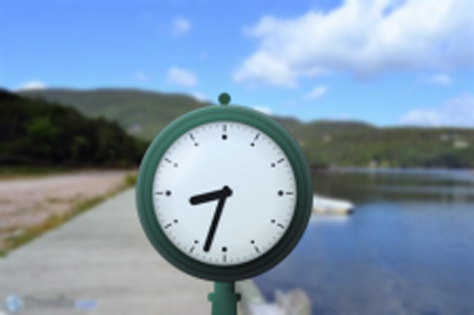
8:33
